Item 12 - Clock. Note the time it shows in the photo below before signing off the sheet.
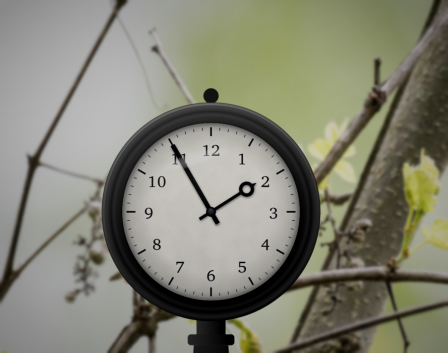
1:55
